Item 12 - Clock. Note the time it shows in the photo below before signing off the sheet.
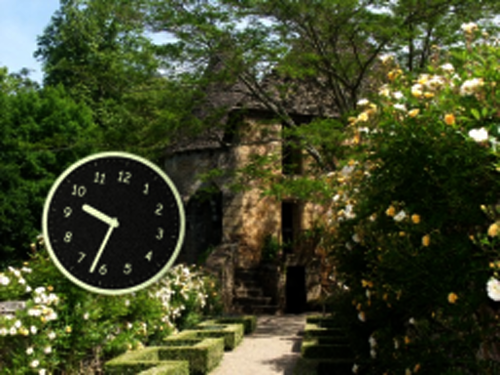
9:32
